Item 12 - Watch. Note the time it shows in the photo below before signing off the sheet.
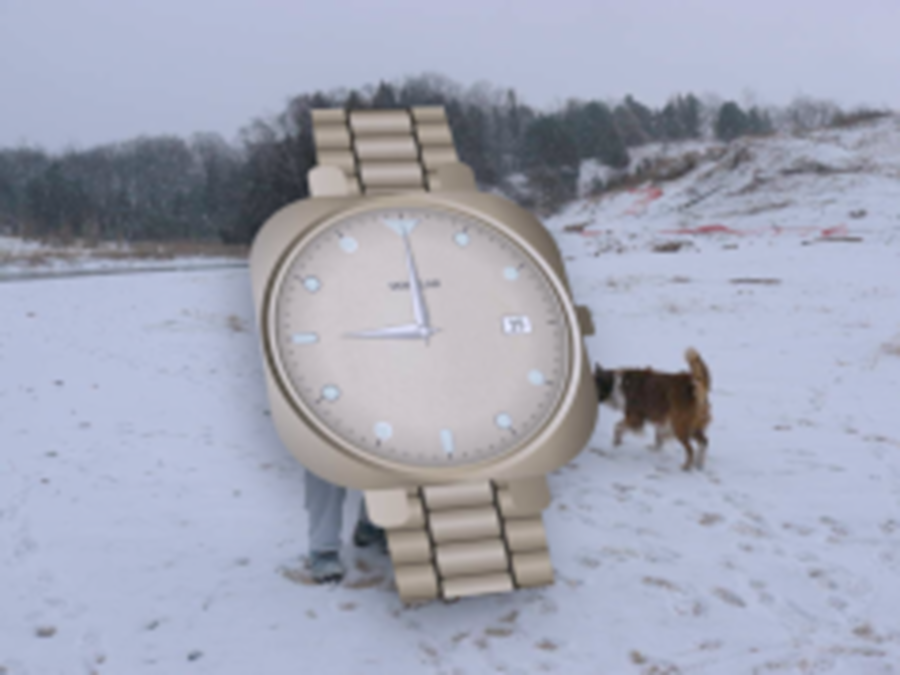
9:00
